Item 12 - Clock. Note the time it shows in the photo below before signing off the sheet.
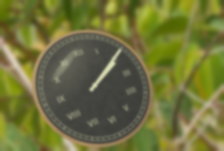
2:10
